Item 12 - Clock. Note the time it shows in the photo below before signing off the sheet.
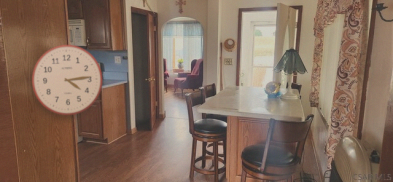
4:14
